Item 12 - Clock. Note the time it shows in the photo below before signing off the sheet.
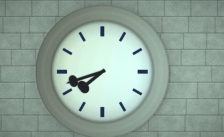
7:42
